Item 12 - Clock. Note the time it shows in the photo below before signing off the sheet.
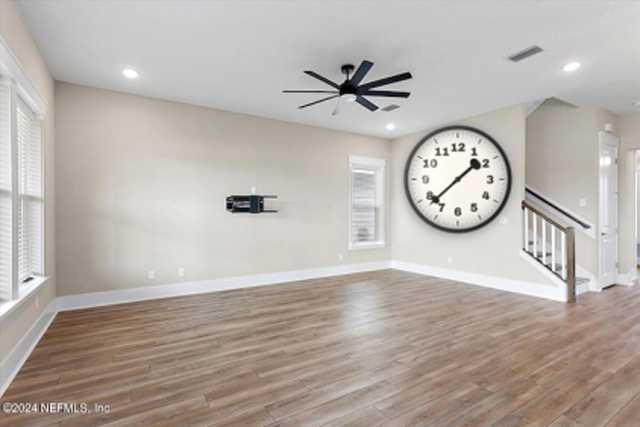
1:38
